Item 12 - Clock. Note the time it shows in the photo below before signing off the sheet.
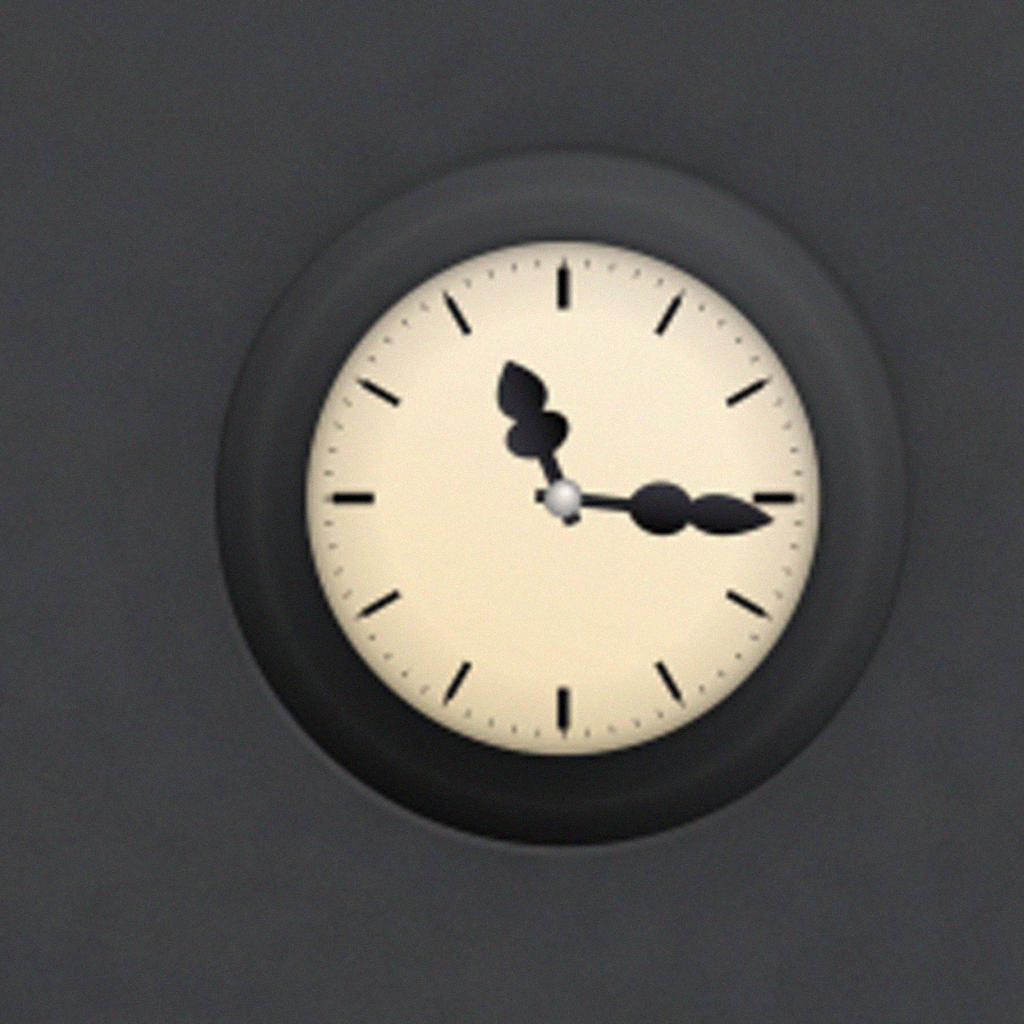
11:16
